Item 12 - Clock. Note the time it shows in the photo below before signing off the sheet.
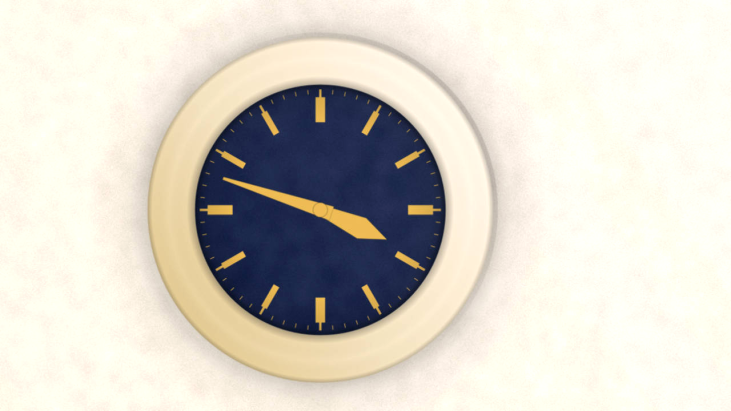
3:48
